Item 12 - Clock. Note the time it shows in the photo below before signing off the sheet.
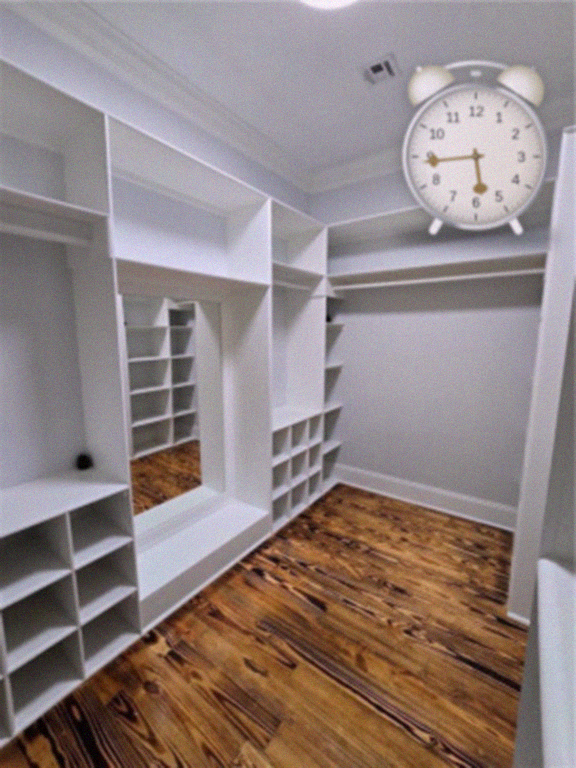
5:44
